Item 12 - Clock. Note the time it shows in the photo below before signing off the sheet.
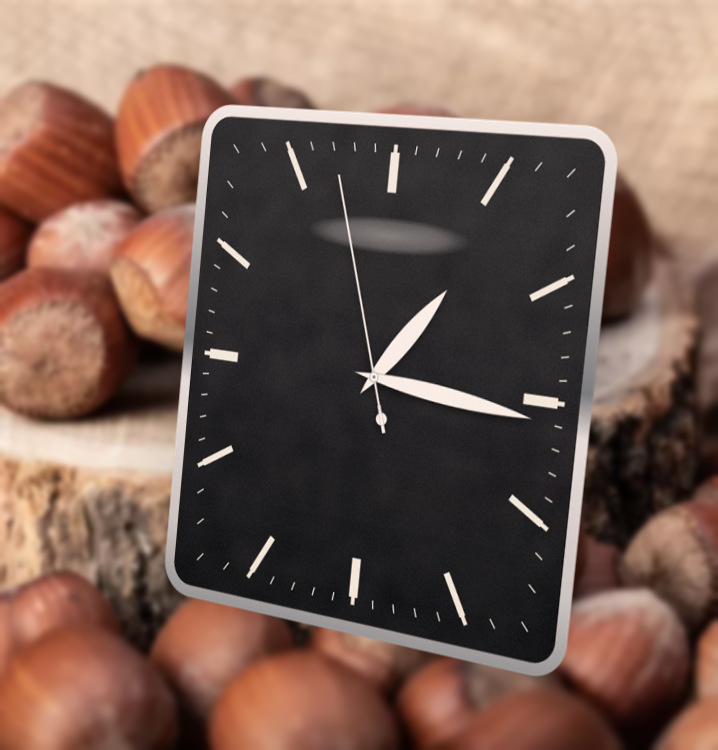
1:15:57
